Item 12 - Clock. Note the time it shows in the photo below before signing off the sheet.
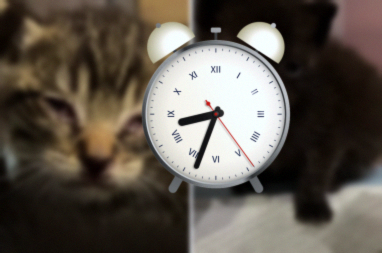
8:33:24
